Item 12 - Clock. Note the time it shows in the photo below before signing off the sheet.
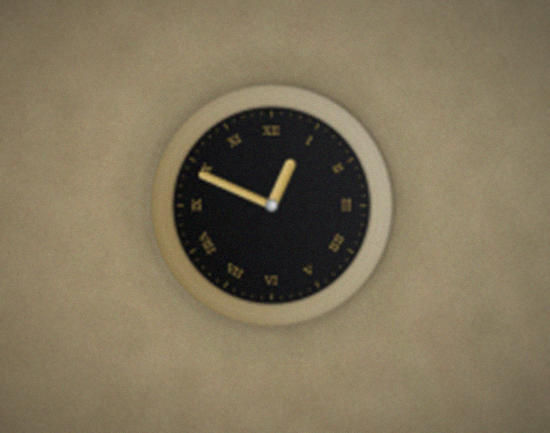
12:49
